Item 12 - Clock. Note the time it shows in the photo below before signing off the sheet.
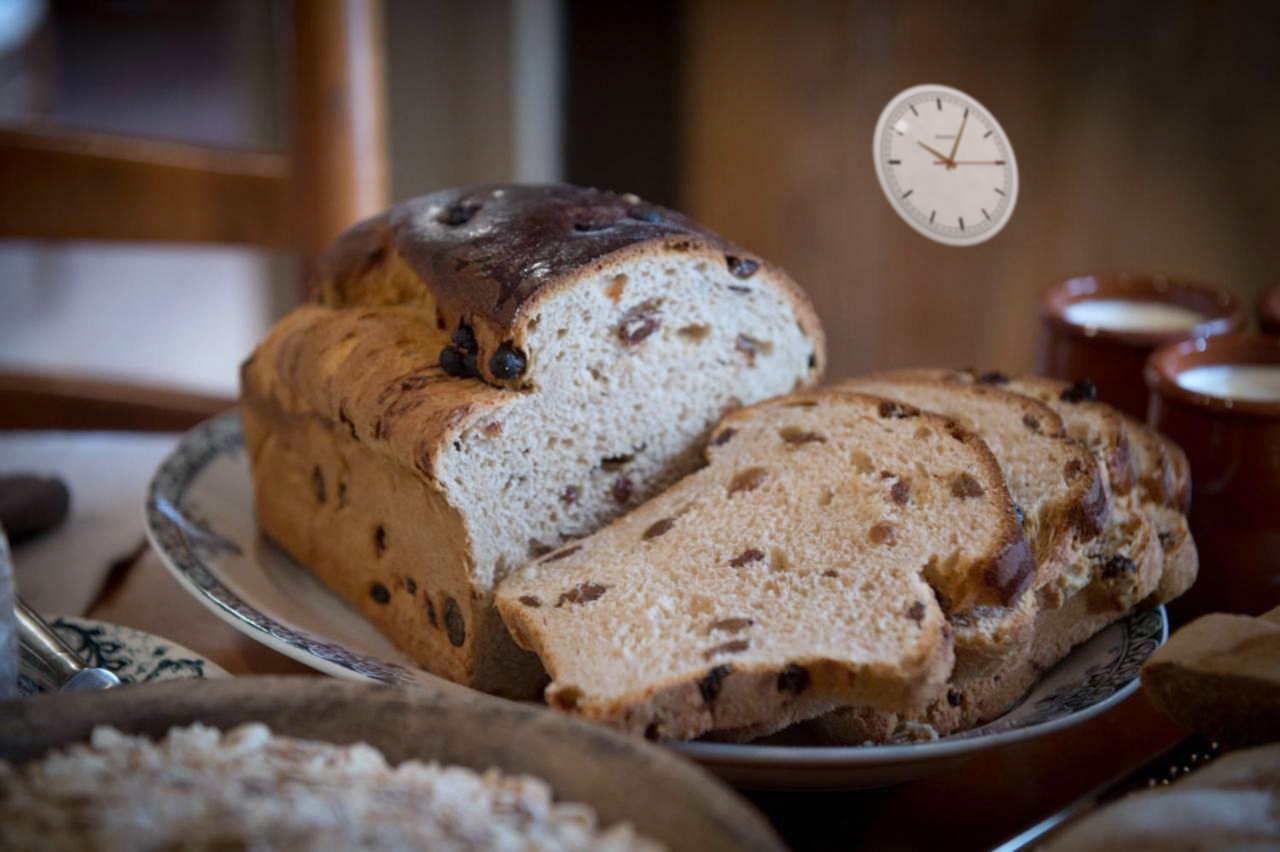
10:05:15
